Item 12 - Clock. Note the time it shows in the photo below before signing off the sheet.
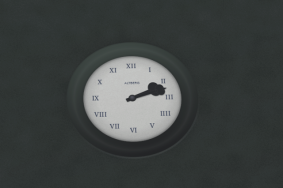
2:12
